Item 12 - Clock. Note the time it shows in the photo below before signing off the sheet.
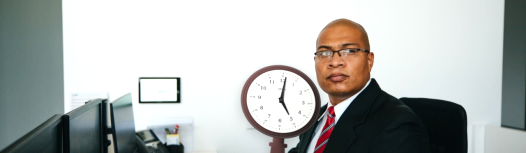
5:01
